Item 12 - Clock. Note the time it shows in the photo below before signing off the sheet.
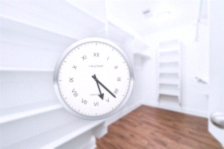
5:22
